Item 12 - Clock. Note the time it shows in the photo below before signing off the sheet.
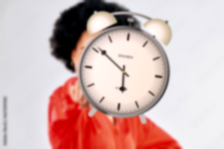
5:51
